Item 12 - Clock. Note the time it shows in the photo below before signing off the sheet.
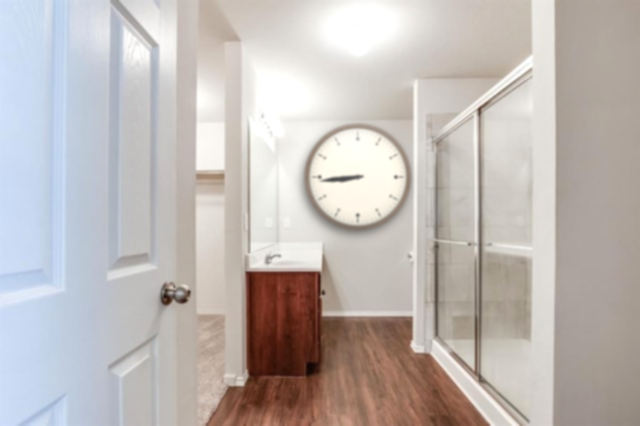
8:44
